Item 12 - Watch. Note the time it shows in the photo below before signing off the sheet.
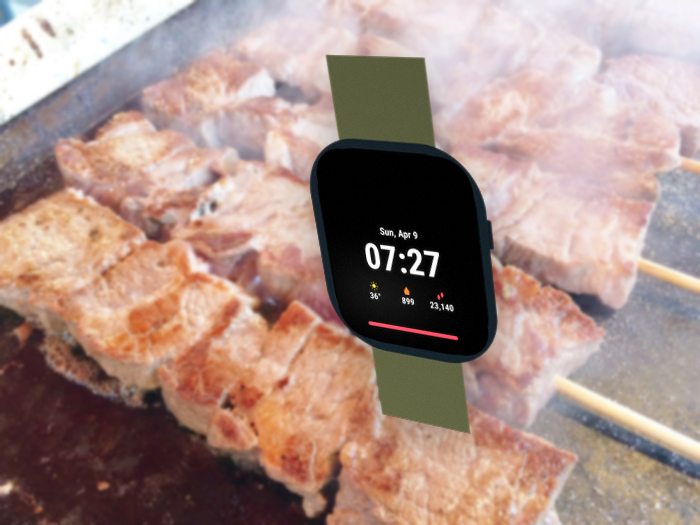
7:27
